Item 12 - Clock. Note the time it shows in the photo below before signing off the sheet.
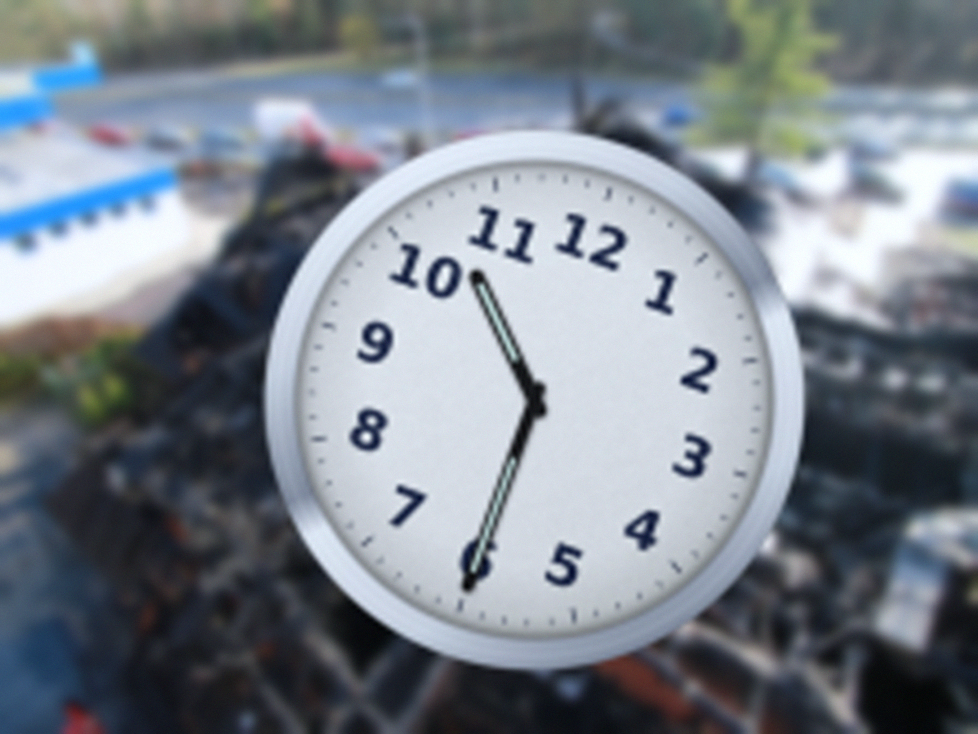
10:30
